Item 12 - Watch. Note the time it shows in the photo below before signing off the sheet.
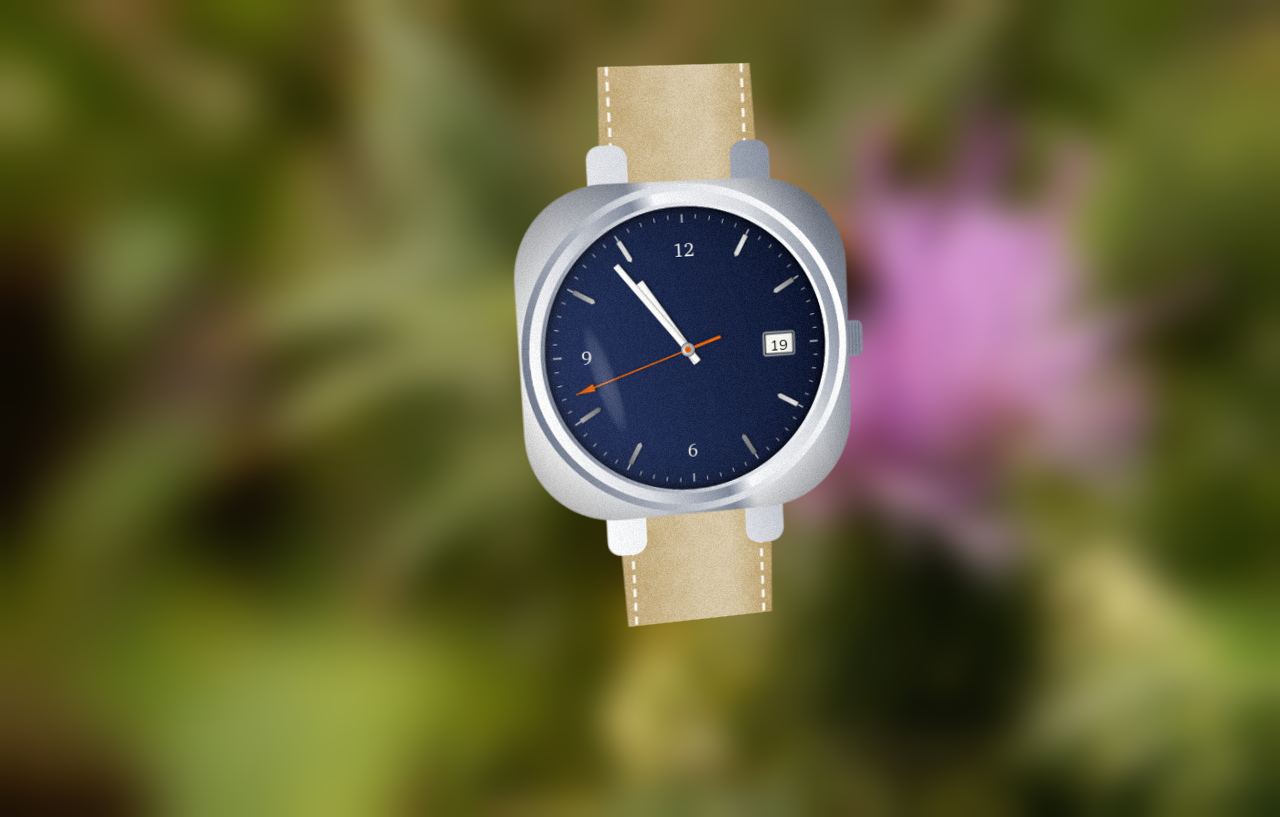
10:53:42
